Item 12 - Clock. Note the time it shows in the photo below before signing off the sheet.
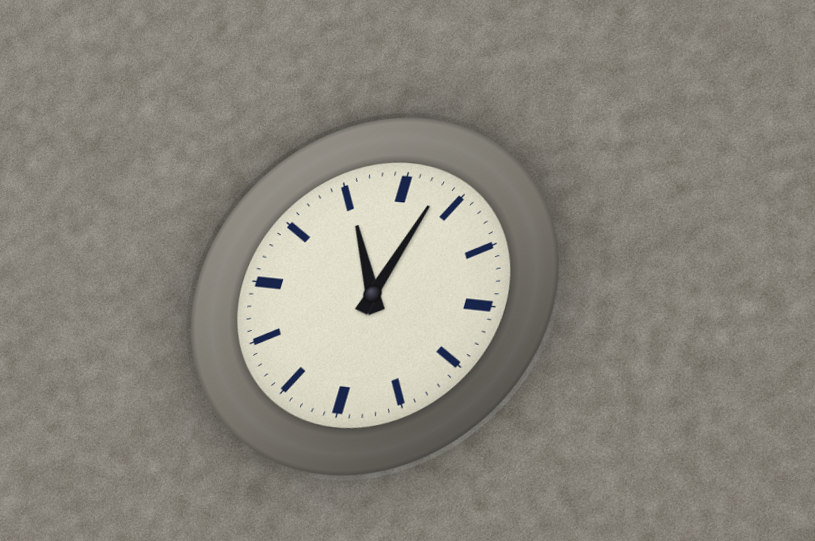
11:03
